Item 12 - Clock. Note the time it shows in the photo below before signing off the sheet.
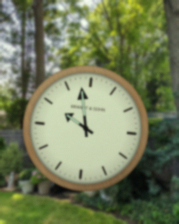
9:58
